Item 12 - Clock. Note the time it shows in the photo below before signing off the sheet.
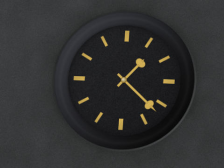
1:22
